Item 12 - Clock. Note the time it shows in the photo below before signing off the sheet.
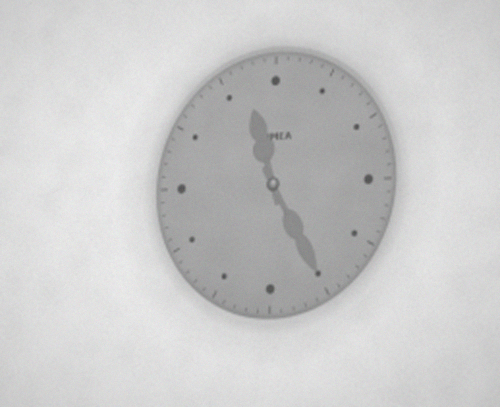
11:25
